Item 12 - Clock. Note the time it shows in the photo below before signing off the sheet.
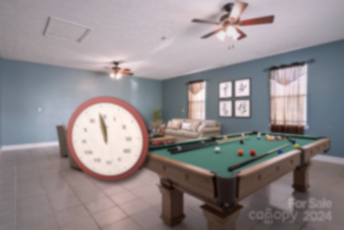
11:59
